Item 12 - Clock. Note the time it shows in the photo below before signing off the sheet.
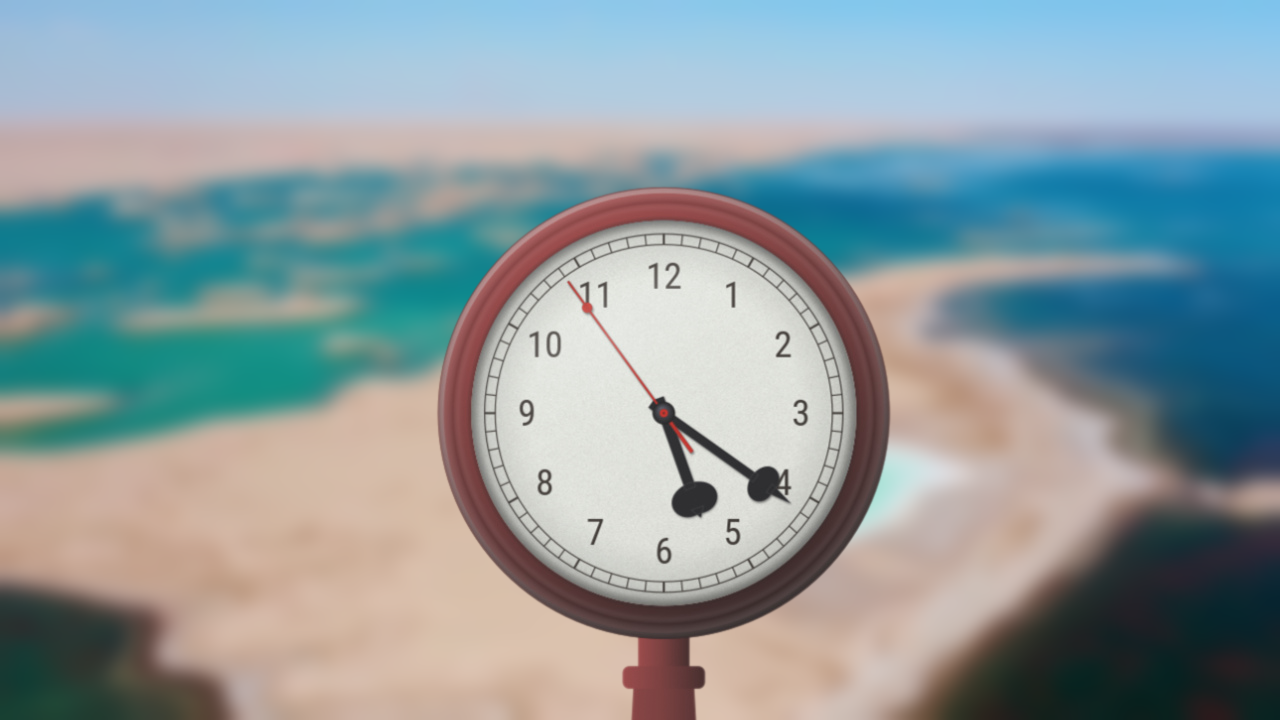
5:20:54
